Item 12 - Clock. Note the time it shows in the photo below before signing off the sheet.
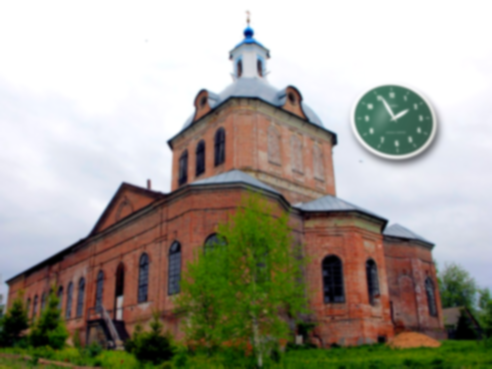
1:56
